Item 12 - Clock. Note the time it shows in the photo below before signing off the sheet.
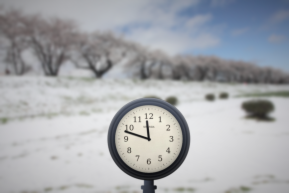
11:48
